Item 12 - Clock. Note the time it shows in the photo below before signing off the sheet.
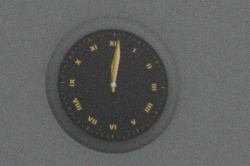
12:01
